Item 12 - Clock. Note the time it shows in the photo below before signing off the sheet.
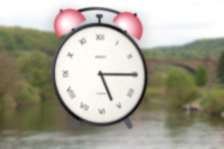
5:15
